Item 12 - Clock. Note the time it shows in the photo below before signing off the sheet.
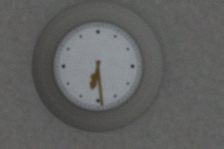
6:29
